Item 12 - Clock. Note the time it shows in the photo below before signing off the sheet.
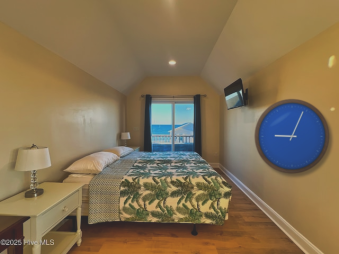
9:04
